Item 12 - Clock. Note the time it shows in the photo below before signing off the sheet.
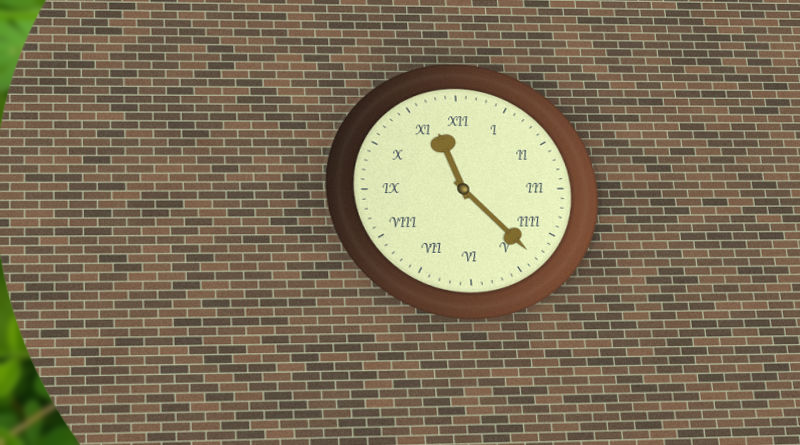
11:23
